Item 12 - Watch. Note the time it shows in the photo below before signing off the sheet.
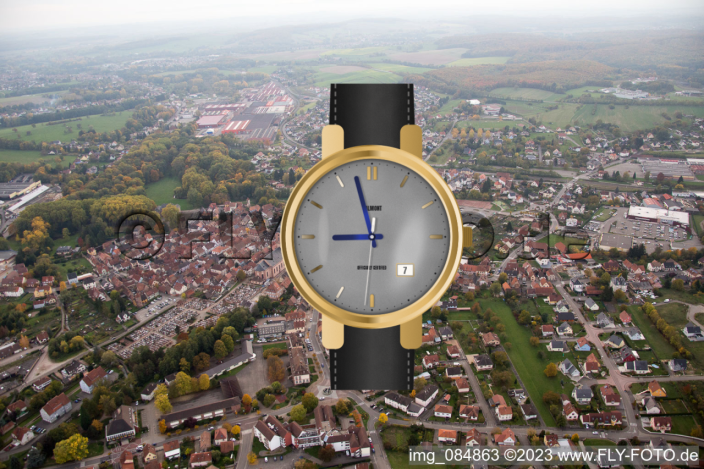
8:57:31
